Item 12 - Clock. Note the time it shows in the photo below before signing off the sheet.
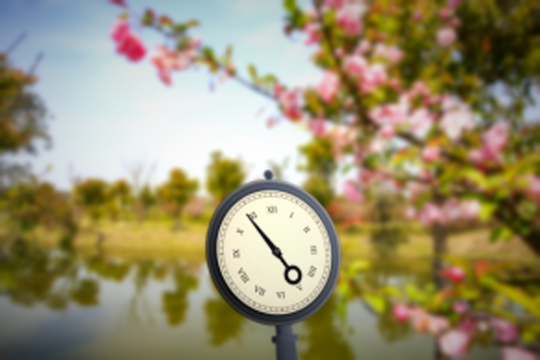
4:54
